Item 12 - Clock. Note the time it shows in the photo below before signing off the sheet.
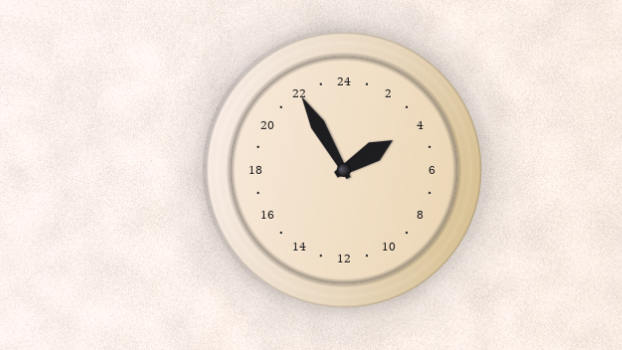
3:55
